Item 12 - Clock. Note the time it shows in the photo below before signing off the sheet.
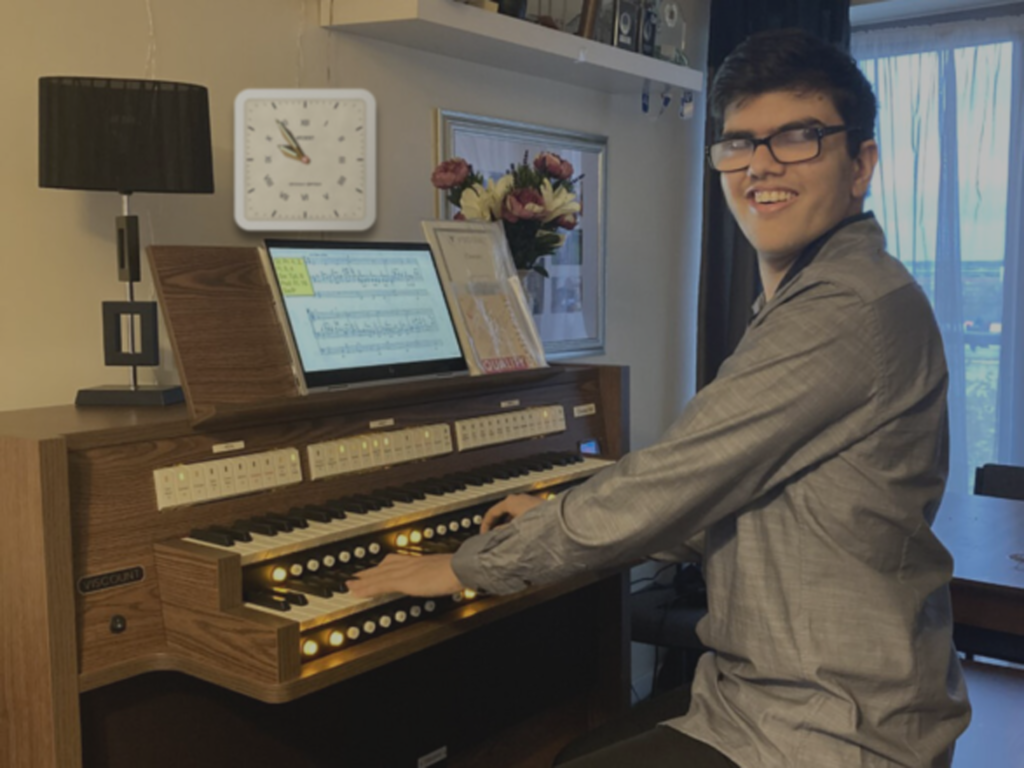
9:54
